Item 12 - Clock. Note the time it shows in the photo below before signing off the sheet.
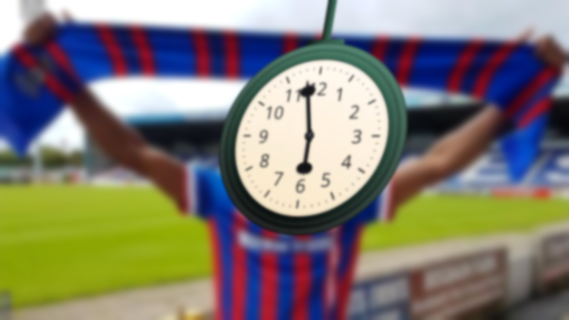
5:58
